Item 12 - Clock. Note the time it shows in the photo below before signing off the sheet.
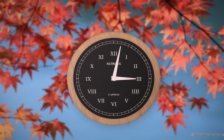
3:02
